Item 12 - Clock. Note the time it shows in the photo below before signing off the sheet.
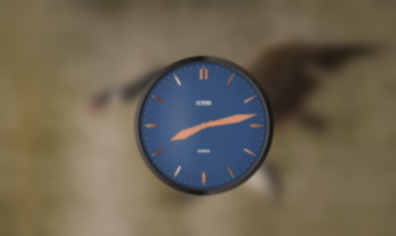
8:13
